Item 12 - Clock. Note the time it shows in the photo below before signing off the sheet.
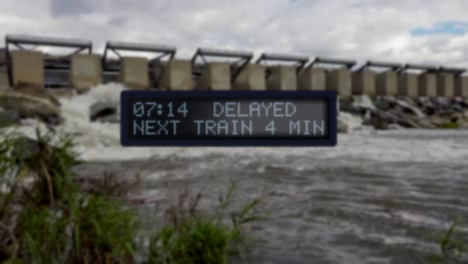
7:14
